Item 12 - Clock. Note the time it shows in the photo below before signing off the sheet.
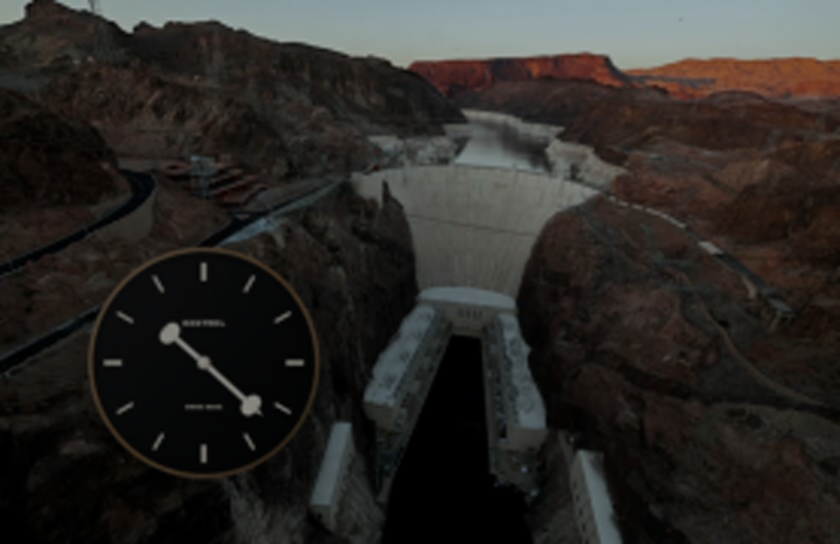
10:22
